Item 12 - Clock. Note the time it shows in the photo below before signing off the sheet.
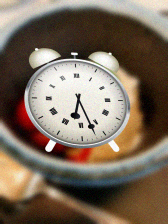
6:27
